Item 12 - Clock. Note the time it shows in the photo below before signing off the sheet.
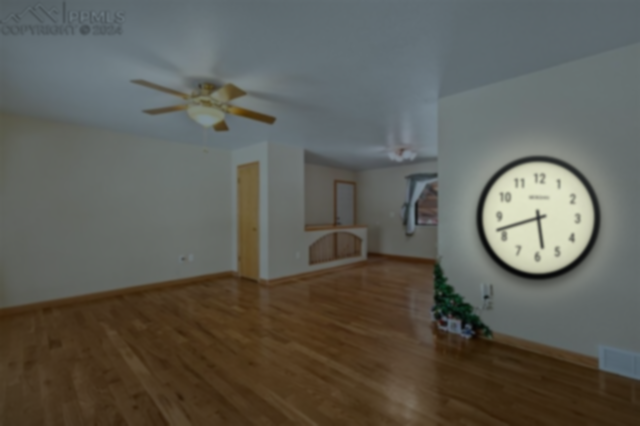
5:42
